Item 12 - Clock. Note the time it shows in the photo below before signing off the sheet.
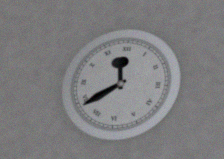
11:39
